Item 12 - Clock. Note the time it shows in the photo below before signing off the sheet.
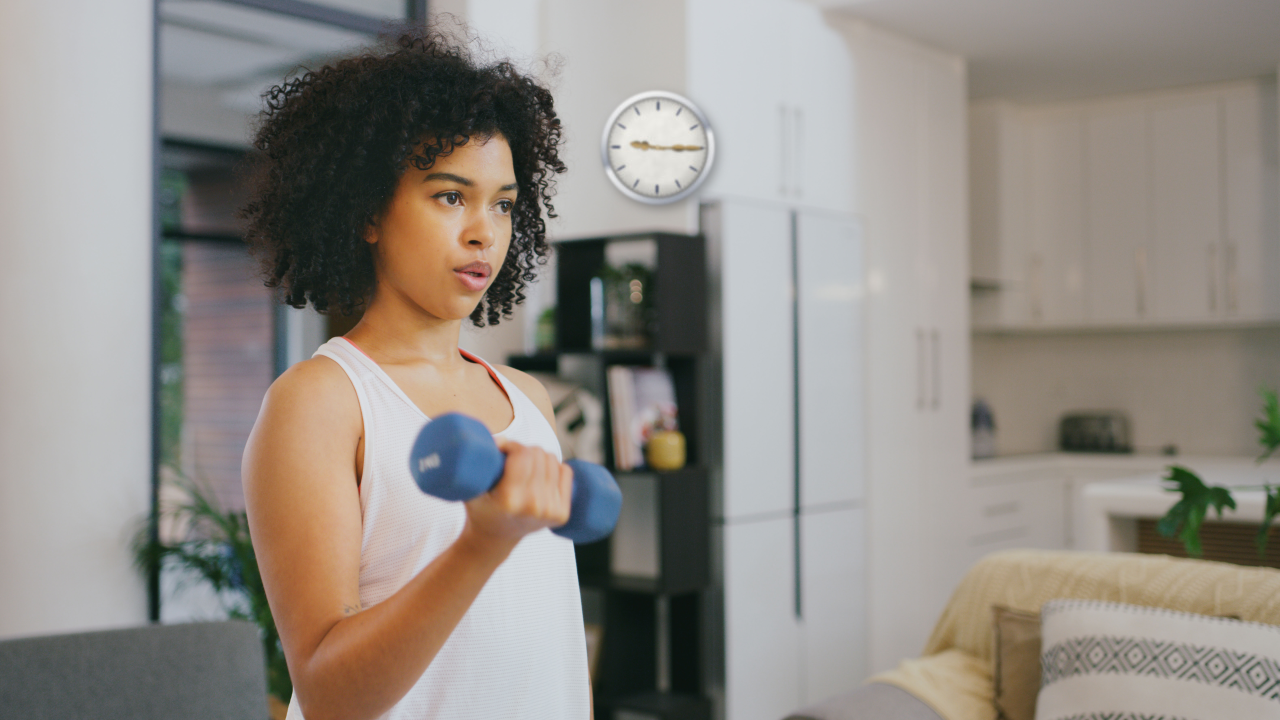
9:15
